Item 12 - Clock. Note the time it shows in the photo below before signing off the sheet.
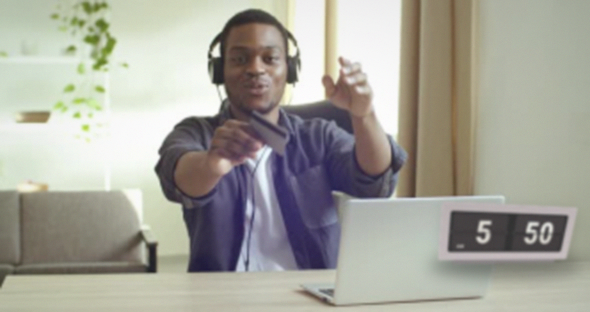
5:50
